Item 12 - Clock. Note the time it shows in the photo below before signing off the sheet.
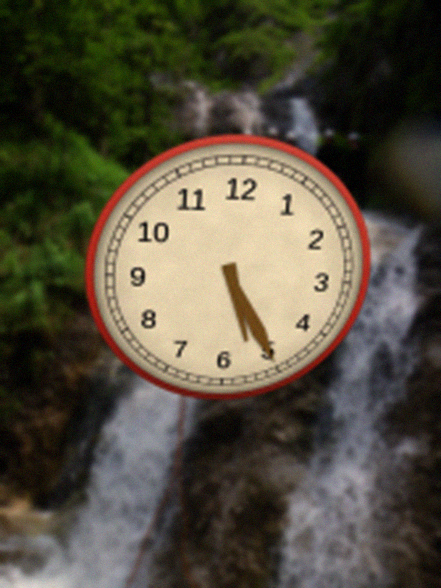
5:25
